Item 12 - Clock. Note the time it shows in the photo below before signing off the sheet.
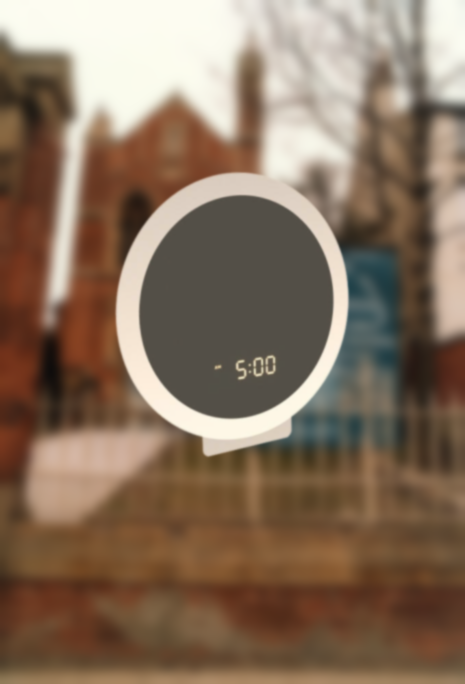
5:00
